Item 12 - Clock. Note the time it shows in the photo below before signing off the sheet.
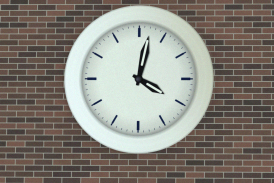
4:02
